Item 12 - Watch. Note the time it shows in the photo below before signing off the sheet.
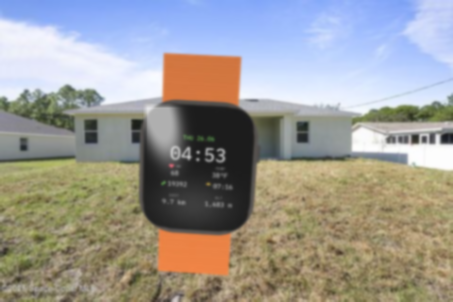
4:53
